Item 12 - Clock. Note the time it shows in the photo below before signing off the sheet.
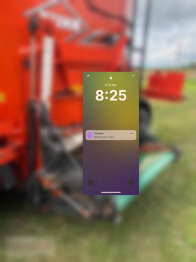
8:25
